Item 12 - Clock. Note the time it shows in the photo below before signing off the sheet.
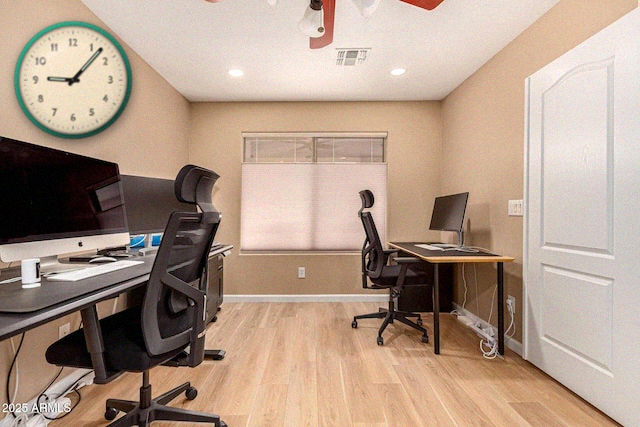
9:07
